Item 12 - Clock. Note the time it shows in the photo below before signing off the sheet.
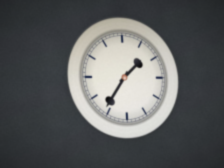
1:36
